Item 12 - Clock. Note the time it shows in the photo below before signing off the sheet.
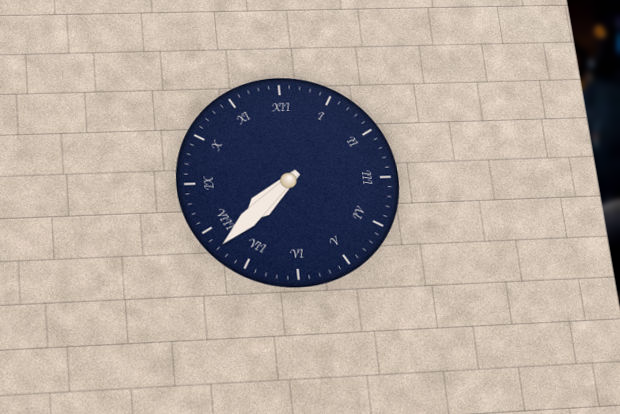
7:38
